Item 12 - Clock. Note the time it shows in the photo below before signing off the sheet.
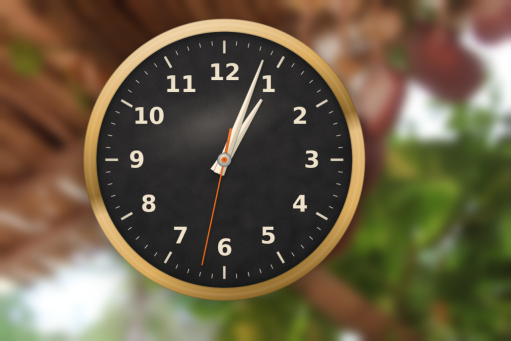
1:03:32
